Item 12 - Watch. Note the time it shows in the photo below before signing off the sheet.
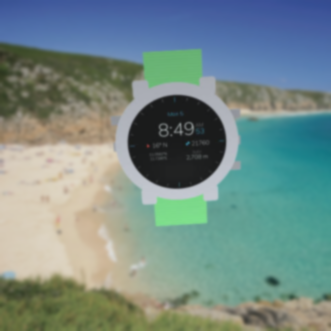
8:49
